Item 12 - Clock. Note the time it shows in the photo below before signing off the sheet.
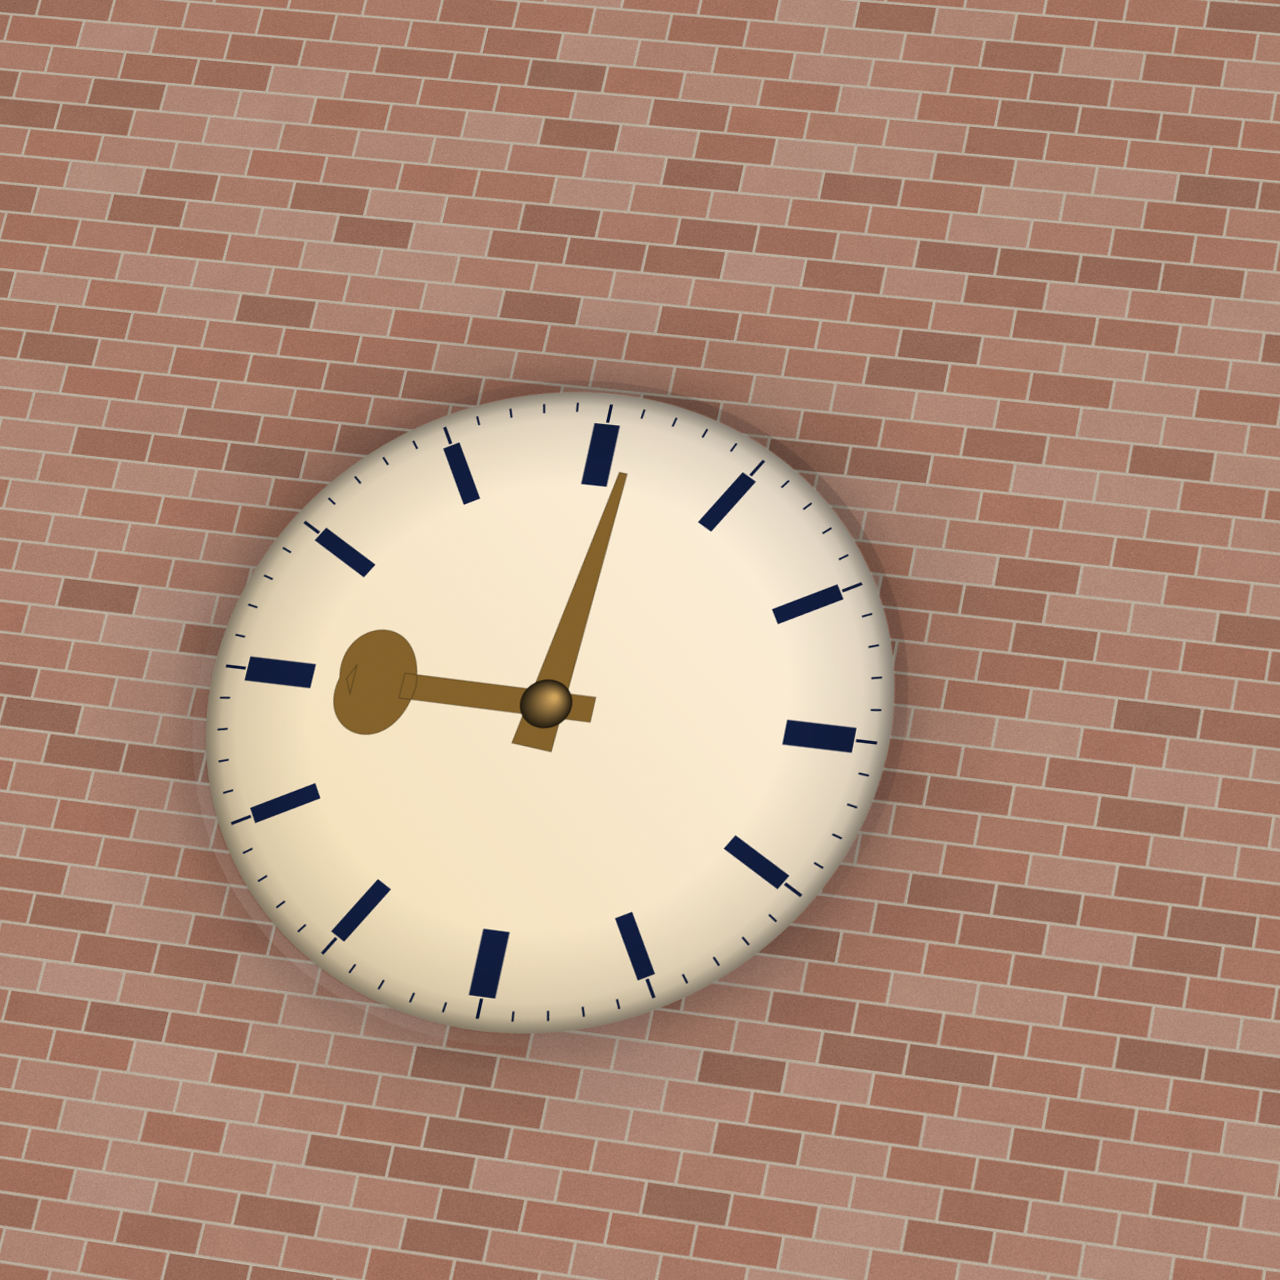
9:01
